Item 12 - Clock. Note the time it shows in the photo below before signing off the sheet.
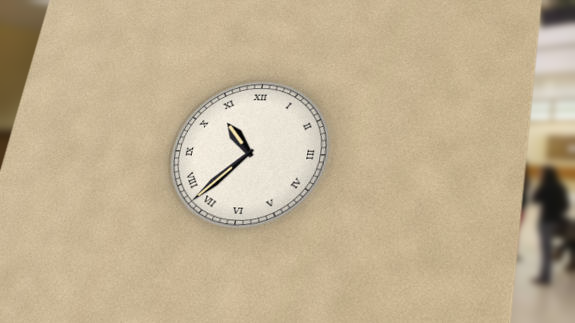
10:37
